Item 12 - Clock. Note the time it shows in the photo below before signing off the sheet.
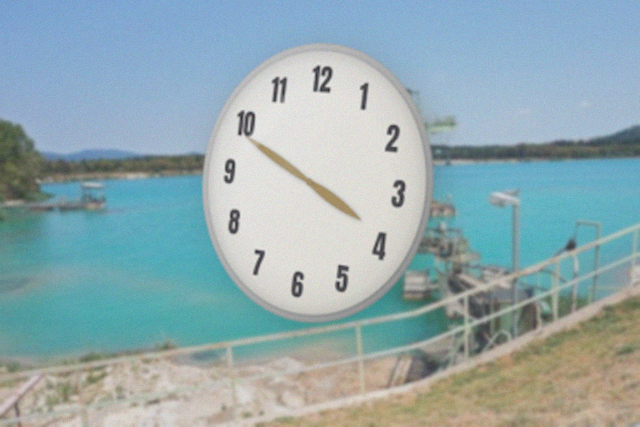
3:49
